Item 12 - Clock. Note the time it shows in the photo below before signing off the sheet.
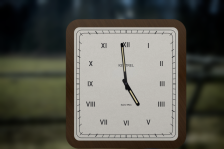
4:59
